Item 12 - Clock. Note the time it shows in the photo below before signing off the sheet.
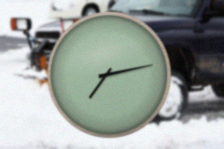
7:13
